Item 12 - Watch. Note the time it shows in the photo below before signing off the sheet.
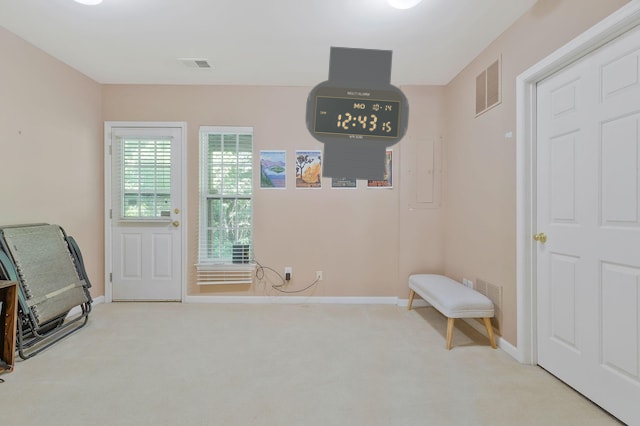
12:43:15
